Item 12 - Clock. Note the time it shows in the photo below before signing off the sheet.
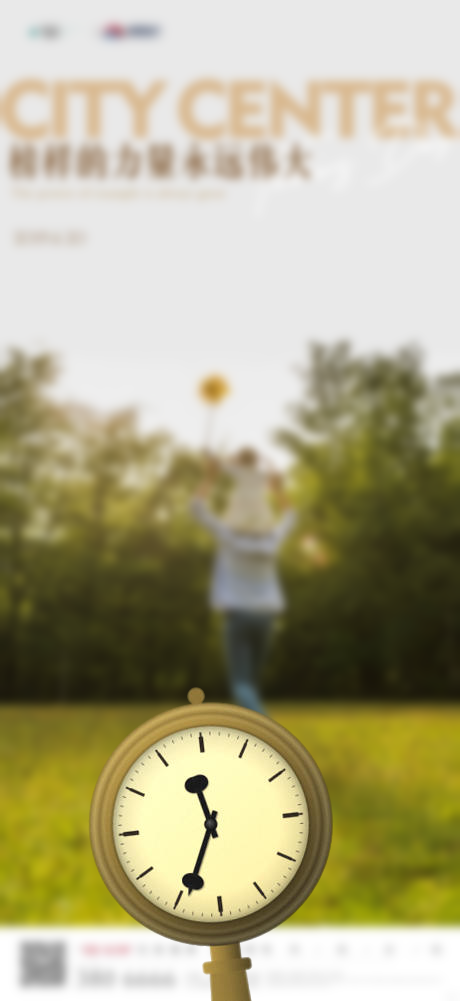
11:34
